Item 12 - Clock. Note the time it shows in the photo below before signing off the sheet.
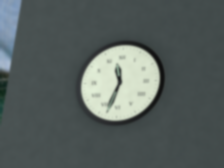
11:33
